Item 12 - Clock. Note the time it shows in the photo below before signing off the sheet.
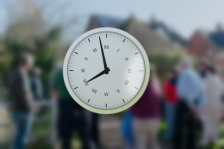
7:58
